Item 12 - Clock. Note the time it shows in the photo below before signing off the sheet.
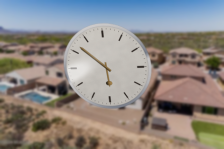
5:52
